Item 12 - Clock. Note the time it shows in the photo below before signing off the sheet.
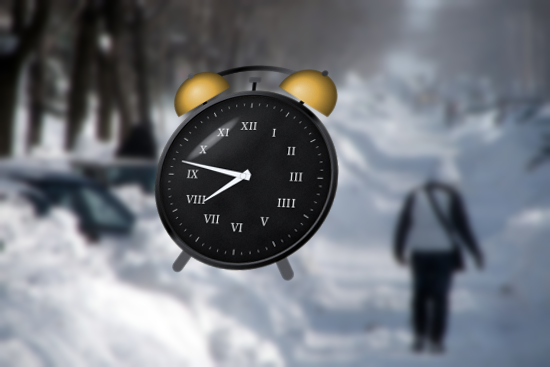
7:47
